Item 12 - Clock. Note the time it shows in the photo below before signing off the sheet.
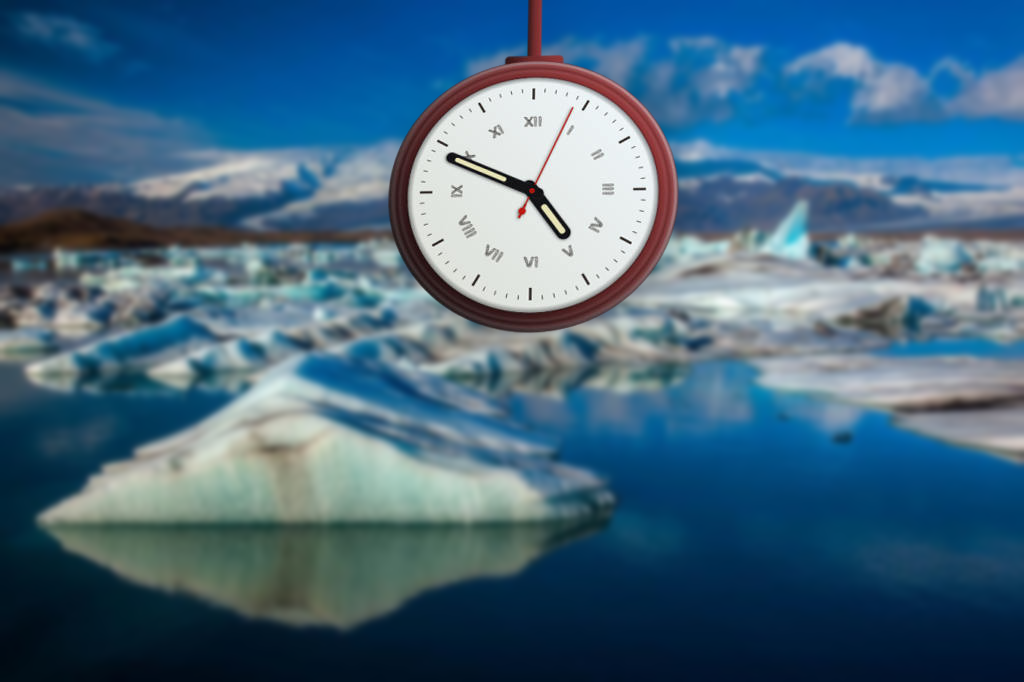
4:49:04
